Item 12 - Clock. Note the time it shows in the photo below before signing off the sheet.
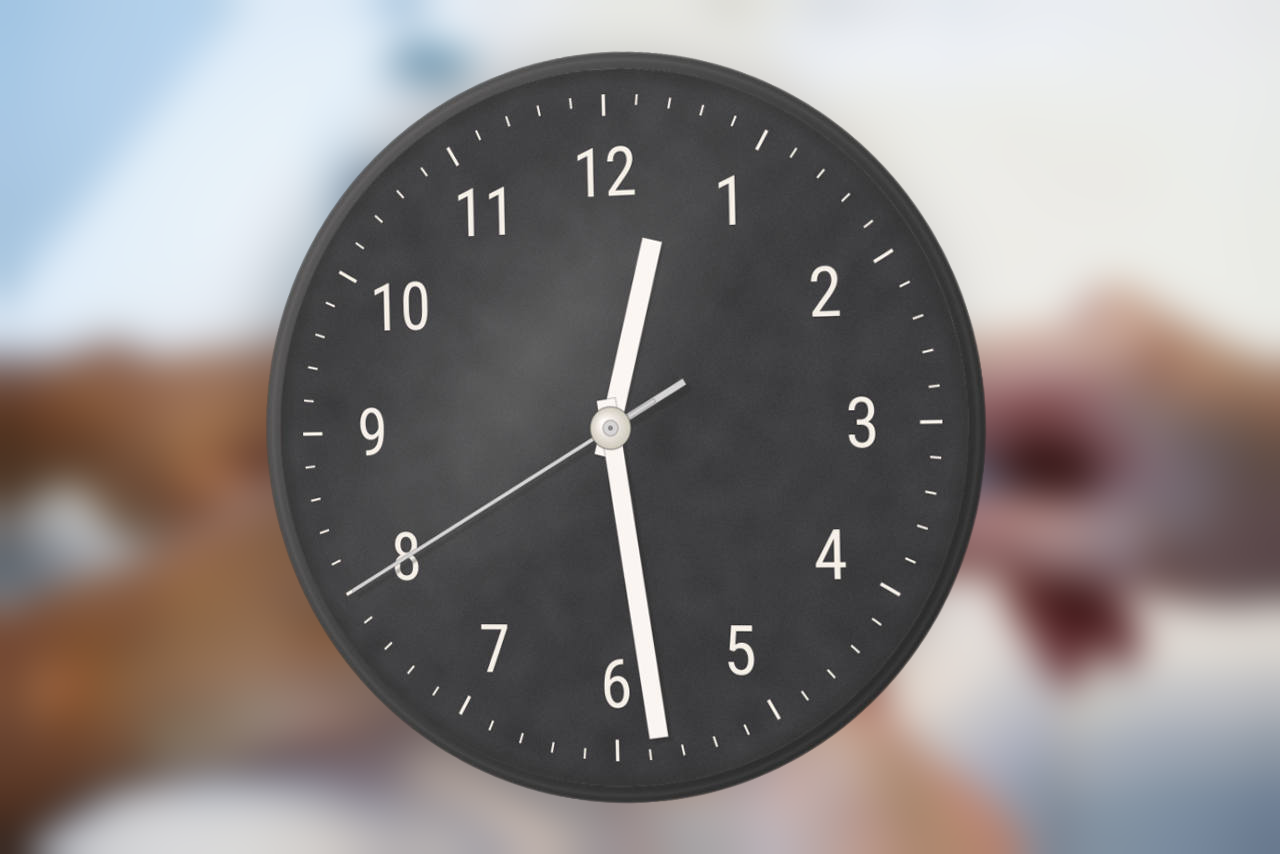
12:28:40
